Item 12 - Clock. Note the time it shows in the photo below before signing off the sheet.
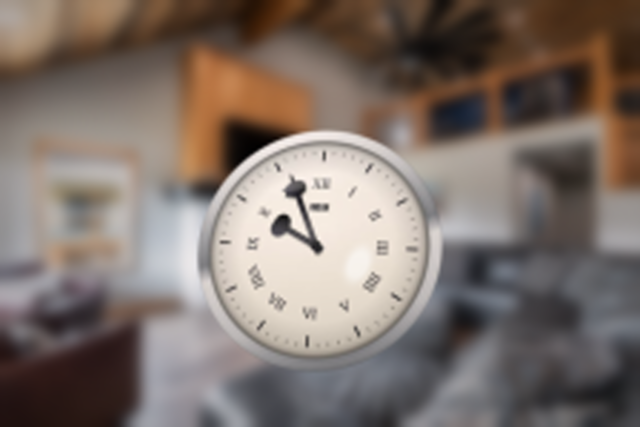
9:56
